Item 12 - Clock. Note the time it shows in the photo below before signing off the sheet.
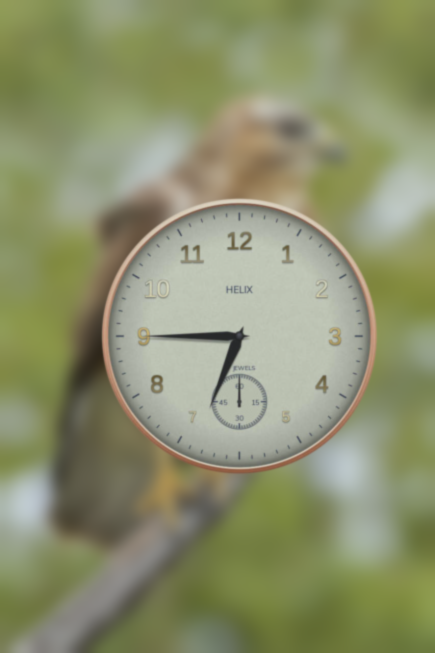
6:45
